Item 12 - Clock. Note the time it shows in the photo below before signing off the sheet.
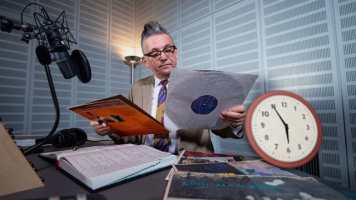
5:55
